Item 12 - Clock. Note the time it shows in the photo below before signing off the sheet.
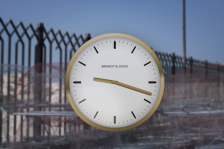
9:18
